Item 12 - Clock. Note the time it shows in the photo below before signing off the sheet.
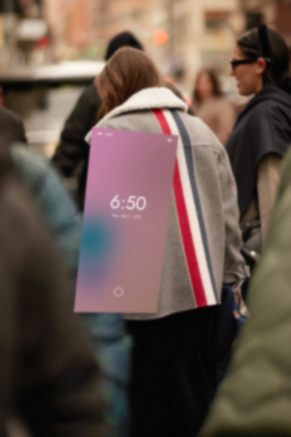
6:50
